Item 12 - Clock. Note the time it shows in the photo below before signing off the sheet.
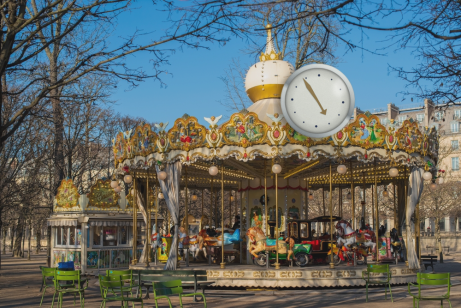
4:54
